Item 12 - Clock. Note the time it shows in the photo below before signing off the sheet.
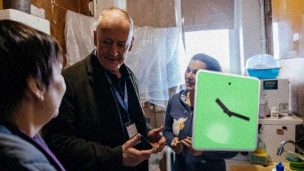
10:17
